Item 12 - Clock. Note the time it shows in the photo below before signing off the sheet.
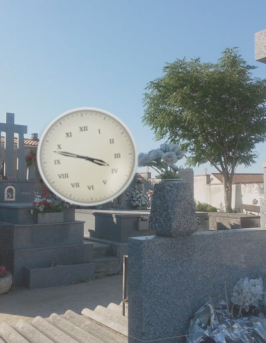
3:48
